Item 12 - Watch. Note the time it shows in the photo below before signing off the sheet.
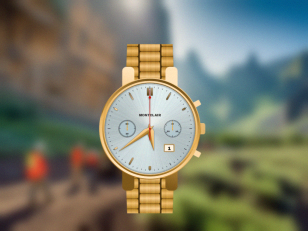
5:39
